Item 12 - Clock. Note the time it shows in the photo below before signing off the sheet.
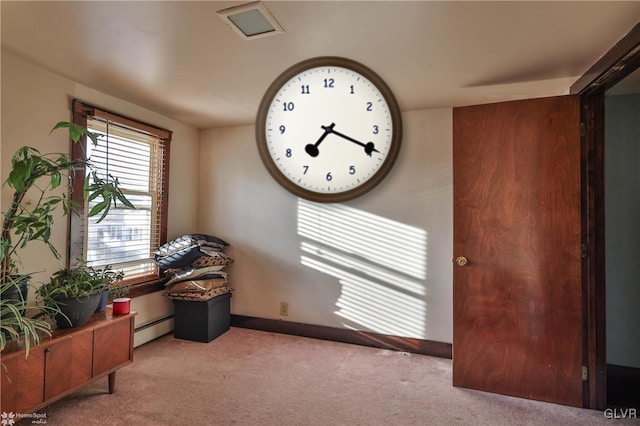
7:19
